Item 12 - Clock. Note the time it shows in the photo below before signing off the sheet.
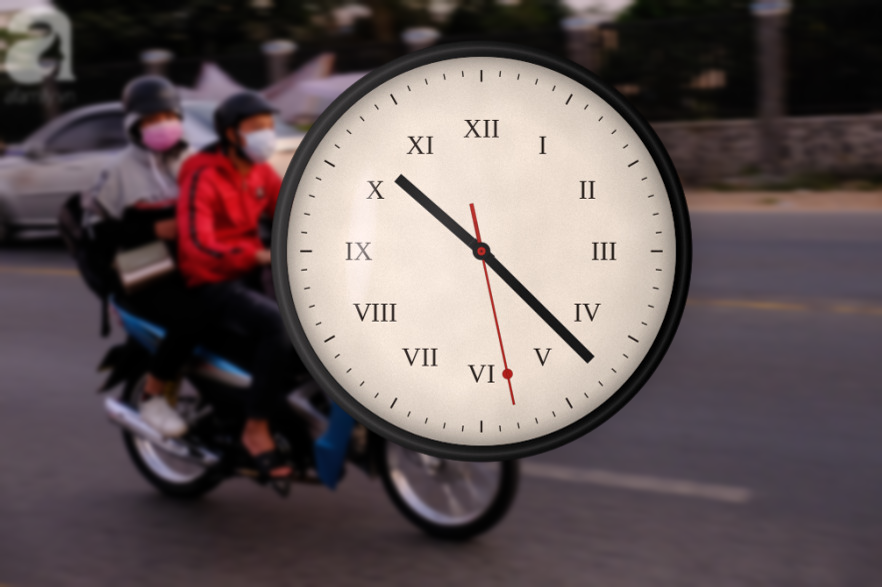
10:22:28
